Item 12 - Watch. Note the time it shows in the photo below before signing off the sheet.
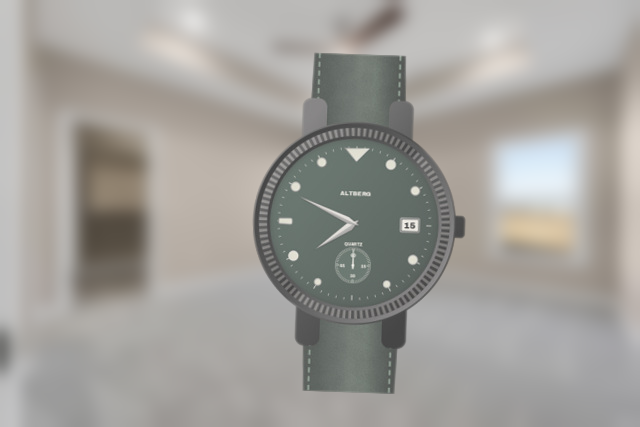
7:49
